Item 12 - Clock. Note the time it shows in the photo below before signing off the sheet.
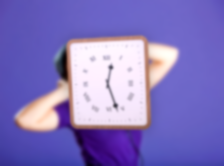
12:27
